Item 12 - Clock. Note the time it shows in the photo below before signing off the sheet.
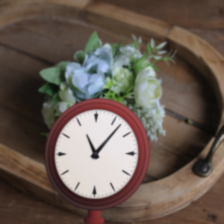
11:07
